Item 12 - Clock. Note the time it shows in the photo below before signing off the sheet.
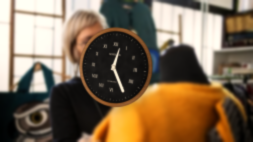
12:25
